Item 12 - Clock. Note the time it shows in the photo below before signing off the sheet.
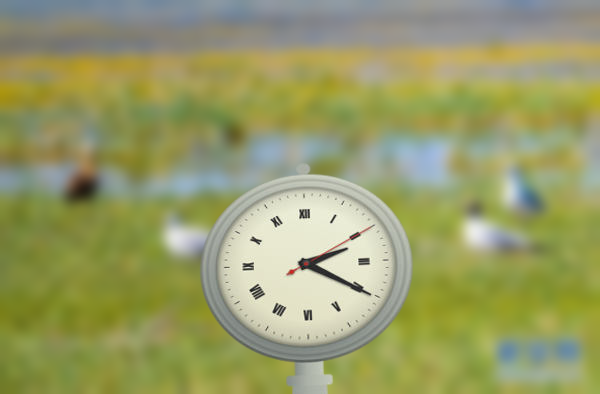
2:20:10
